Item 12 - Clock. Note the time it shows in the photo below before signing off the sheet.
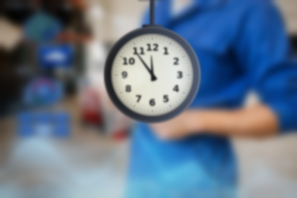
11:54
